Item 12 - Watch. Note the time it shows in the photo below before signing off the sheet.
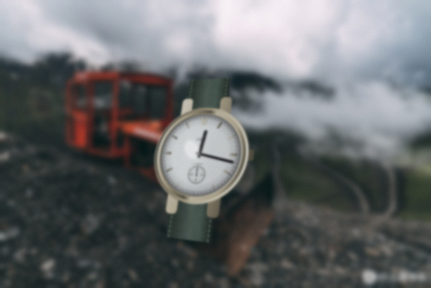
12:17
